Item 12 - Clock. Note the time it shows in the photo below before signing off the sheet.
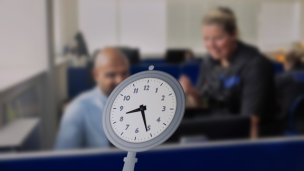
8:26
